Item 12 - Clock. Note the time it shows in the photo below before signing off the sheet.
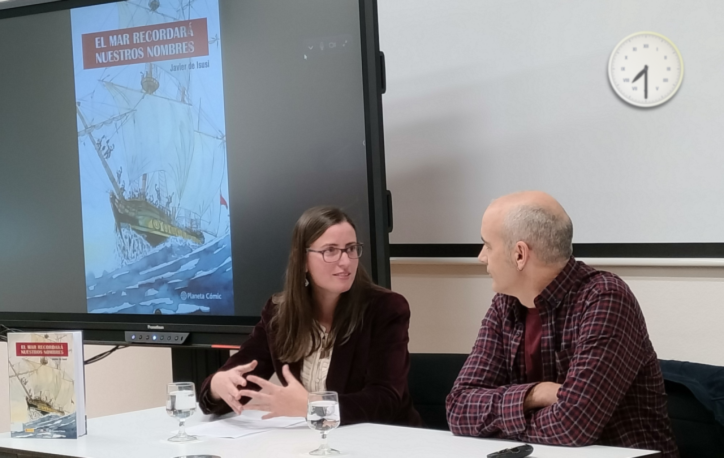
7:30
